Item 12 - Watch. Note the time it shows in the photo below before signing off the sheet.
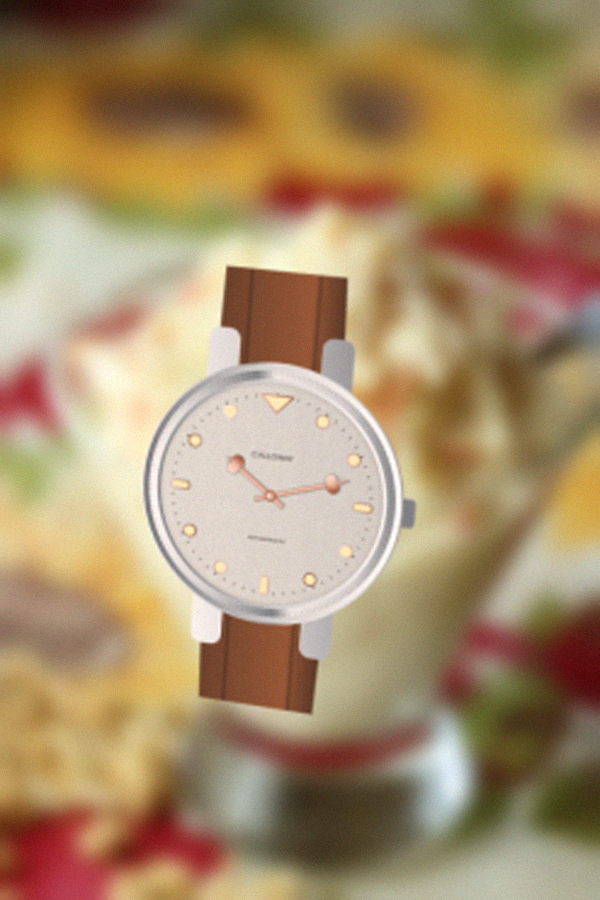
10:12
